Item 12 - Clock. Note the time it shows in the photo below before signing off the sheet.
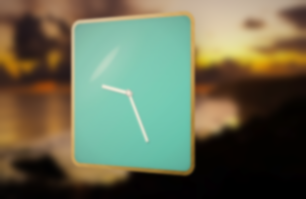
9:26
